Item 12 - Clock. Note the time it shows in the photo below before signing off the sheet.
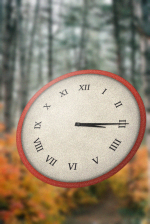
3:15
